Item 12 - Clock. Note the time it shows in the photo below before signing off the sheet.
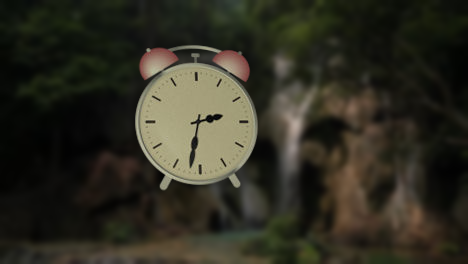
2:32
